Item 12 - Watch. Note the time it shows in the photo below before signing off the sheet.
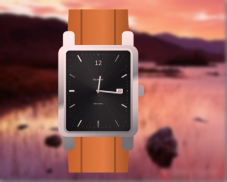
12:16
